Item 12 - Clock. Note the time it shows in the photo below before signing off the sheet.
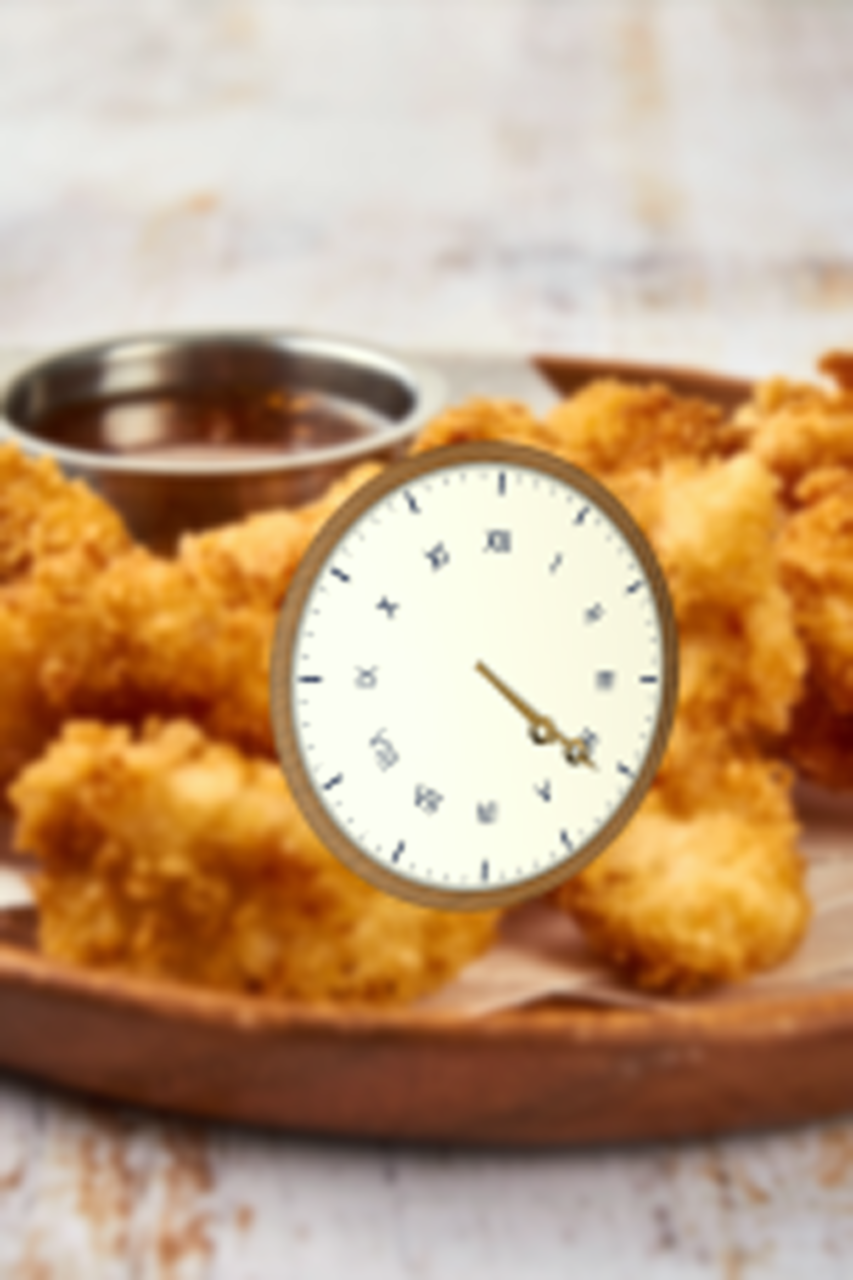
4:21
